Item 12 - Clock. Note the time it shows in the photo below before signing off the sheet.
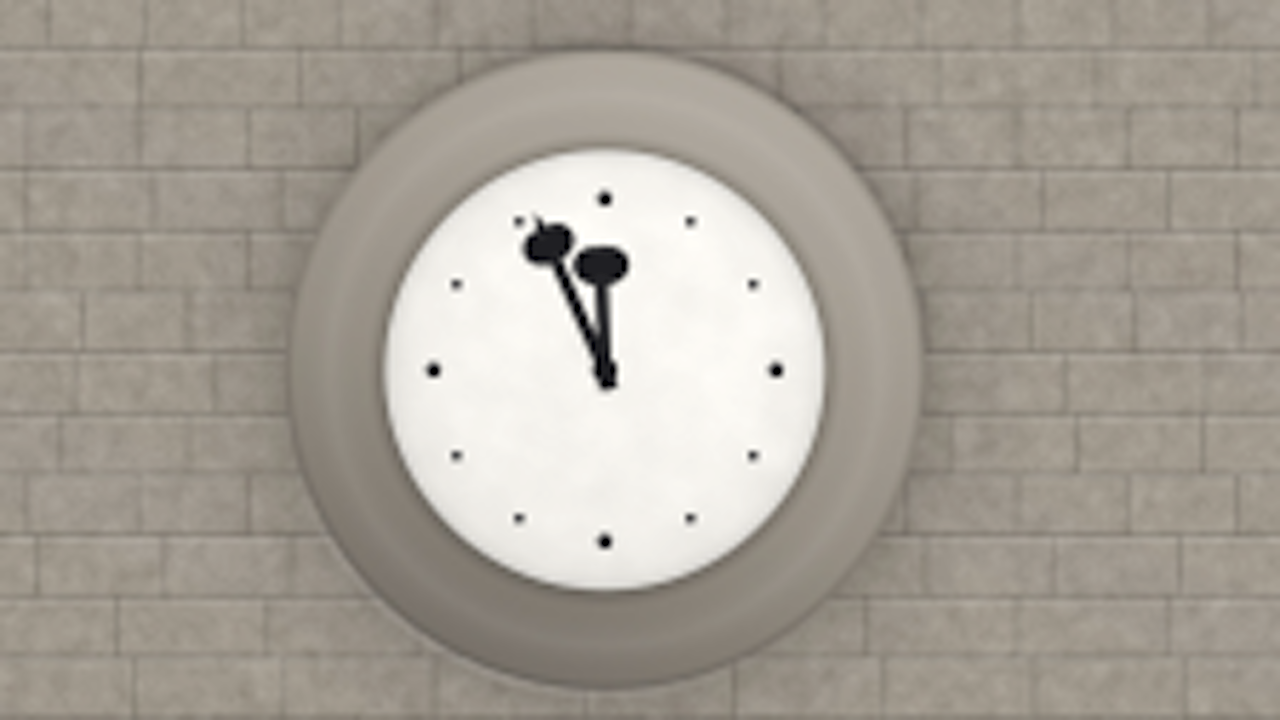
11:56
